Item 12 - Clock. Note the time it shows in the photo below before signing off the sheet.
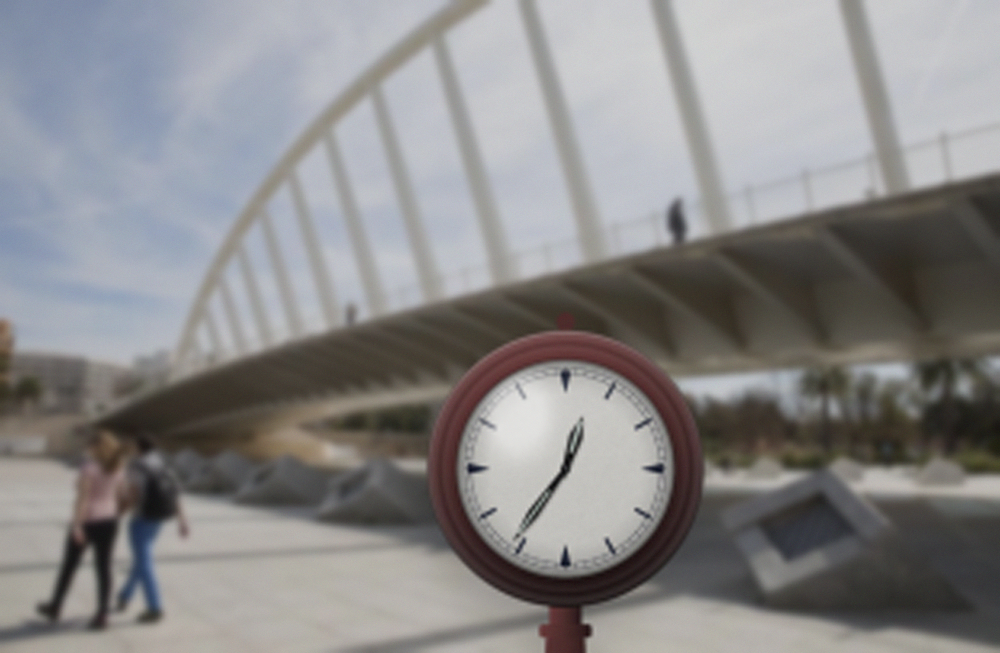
12:36
